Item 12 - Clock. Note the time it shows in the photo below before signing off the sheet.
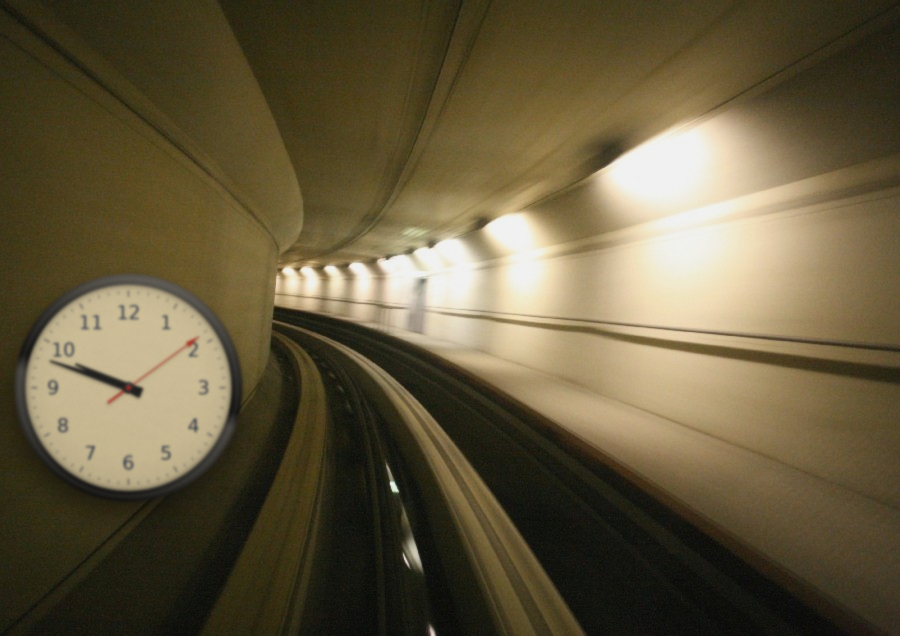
9:48:09
